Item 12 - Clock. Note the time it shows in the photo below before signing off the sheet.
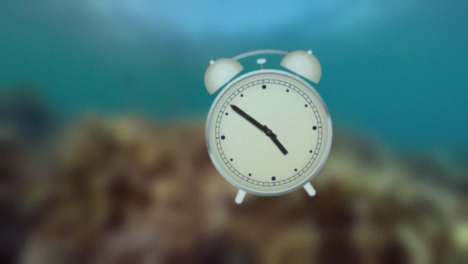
4:52
